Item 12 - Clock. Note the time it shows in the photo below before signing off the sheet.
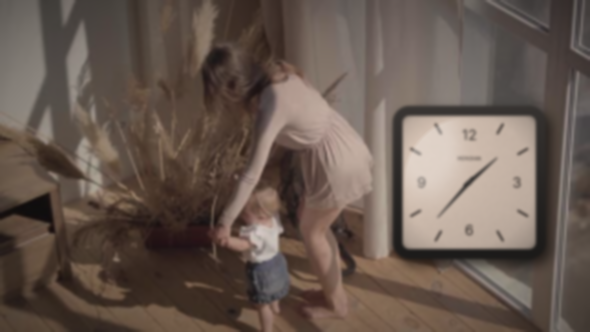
1:37
